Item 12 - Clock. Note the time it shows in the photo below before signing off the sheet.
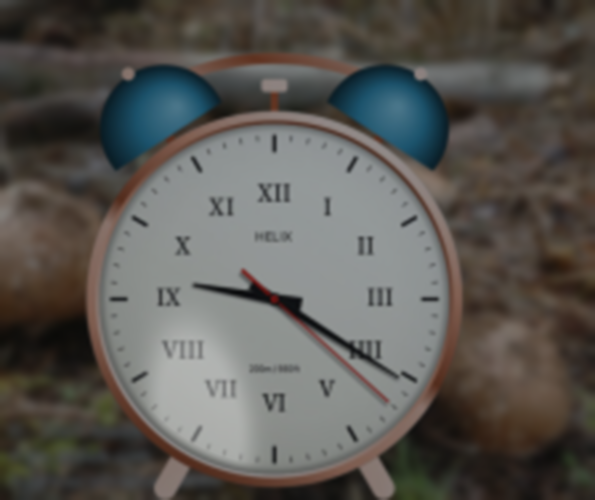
9:20:22
